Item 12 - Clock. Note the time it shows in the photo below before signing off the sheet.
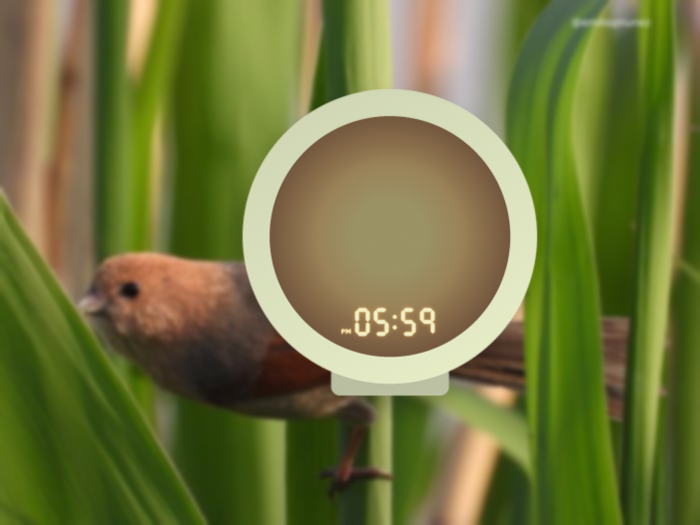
5:59
